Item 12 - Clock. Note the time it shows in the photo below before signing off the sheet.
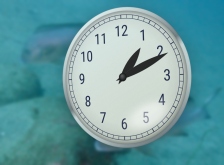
1:11
